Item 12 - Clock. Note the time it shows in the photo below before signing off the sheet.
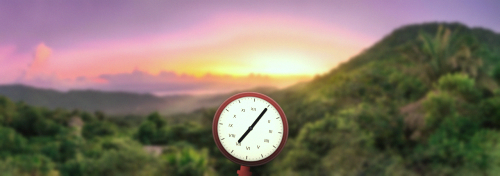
7:05
